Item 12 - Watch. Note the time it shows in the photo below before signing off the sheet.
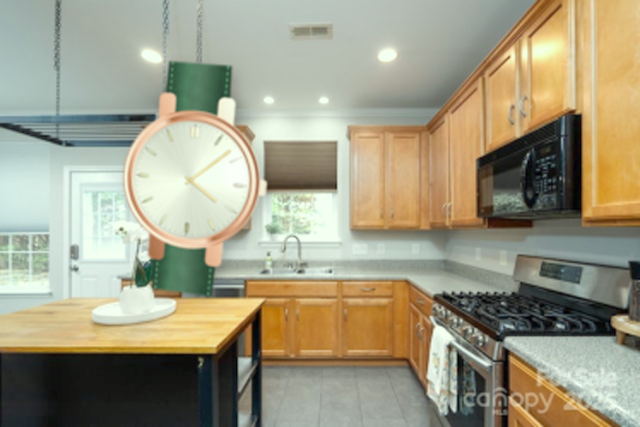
4:08
